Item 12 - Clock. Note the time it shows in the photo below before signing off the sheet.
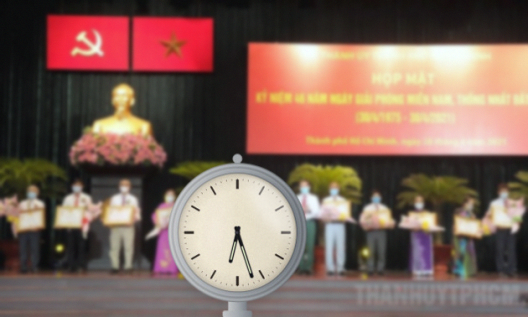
6:27
